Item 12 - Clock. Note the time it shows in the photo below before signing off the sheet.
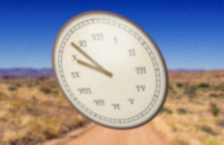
9:53
